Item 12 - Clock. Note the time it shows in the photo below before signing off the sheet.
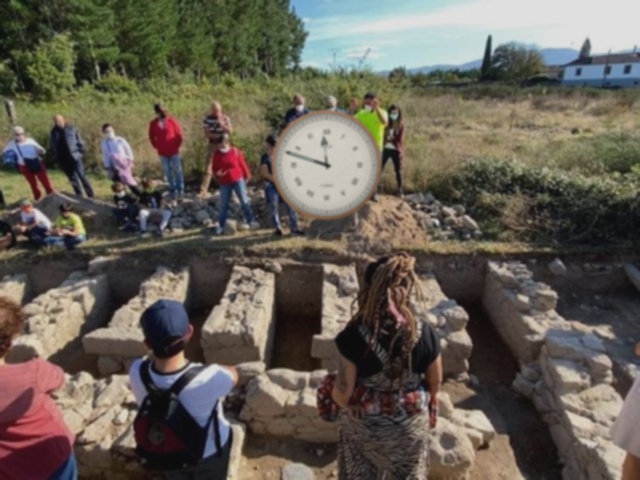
11:48
